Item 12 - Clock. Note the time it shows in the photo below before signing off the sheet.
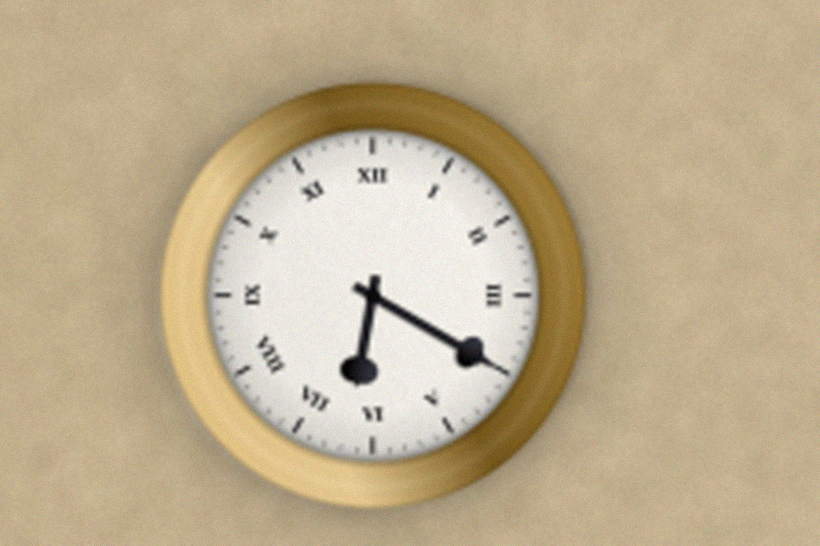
6:20
